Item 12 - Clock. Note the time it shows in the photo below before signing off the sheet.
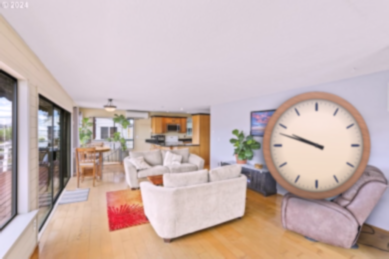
9:48
